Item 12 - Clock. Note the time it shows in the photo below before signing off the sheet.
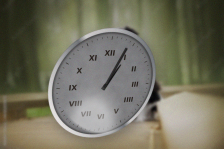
1:04
